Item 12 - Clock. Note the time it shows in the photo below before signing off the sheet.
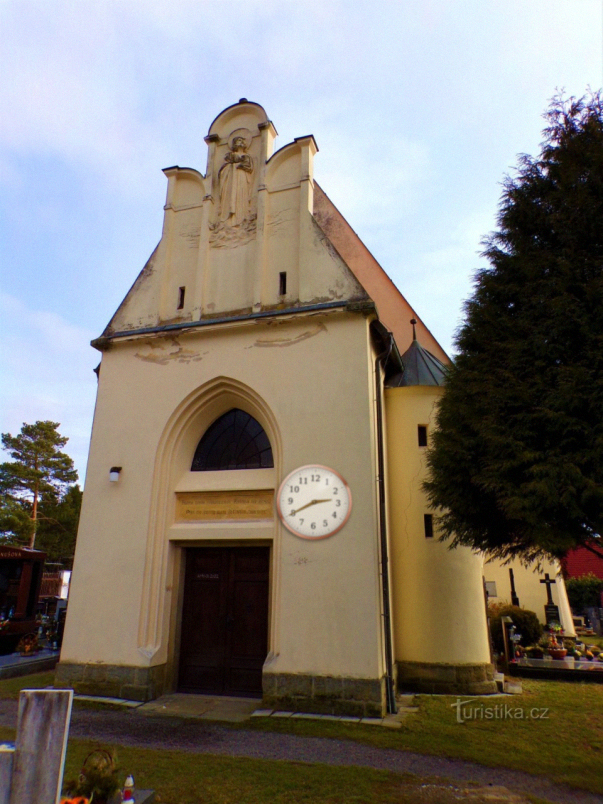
2:40
